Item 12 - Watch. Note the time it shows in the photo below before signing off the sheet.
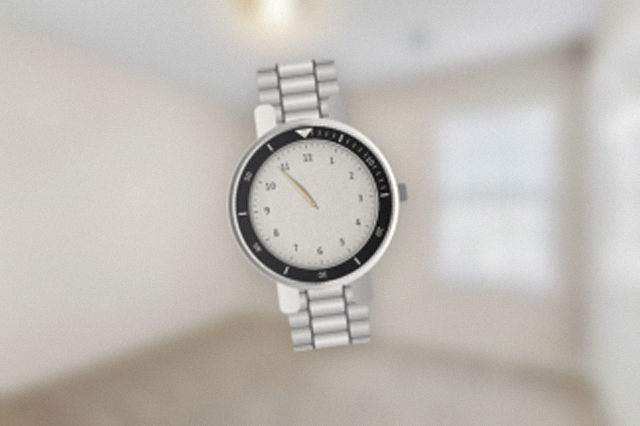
10:54
